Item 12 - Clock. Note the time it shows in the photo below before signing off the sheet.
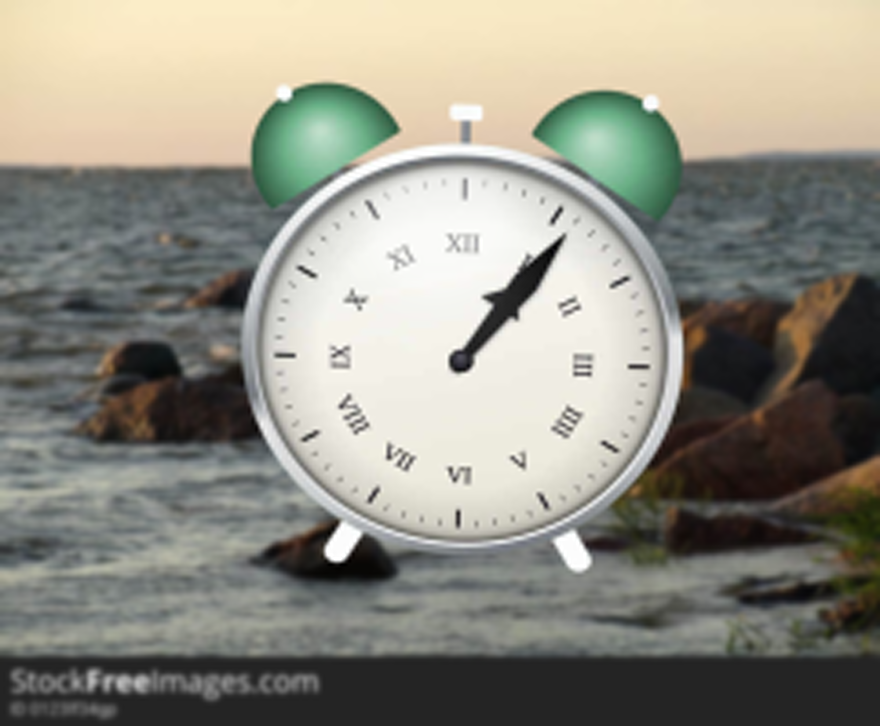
1:06
